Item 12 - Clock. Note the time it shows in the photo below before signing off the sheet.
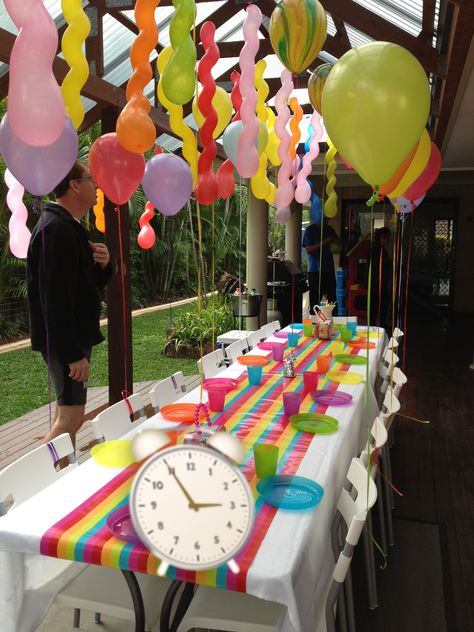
2:55
